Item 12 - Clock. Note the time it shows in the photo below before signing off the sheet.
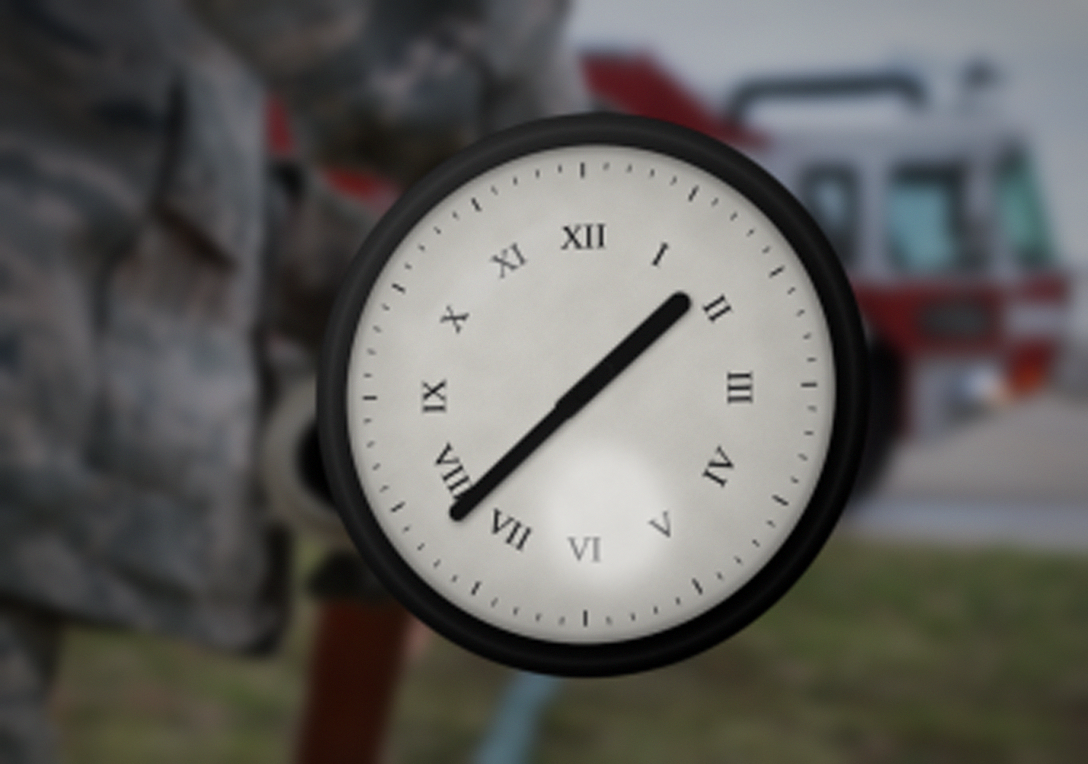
1:38
